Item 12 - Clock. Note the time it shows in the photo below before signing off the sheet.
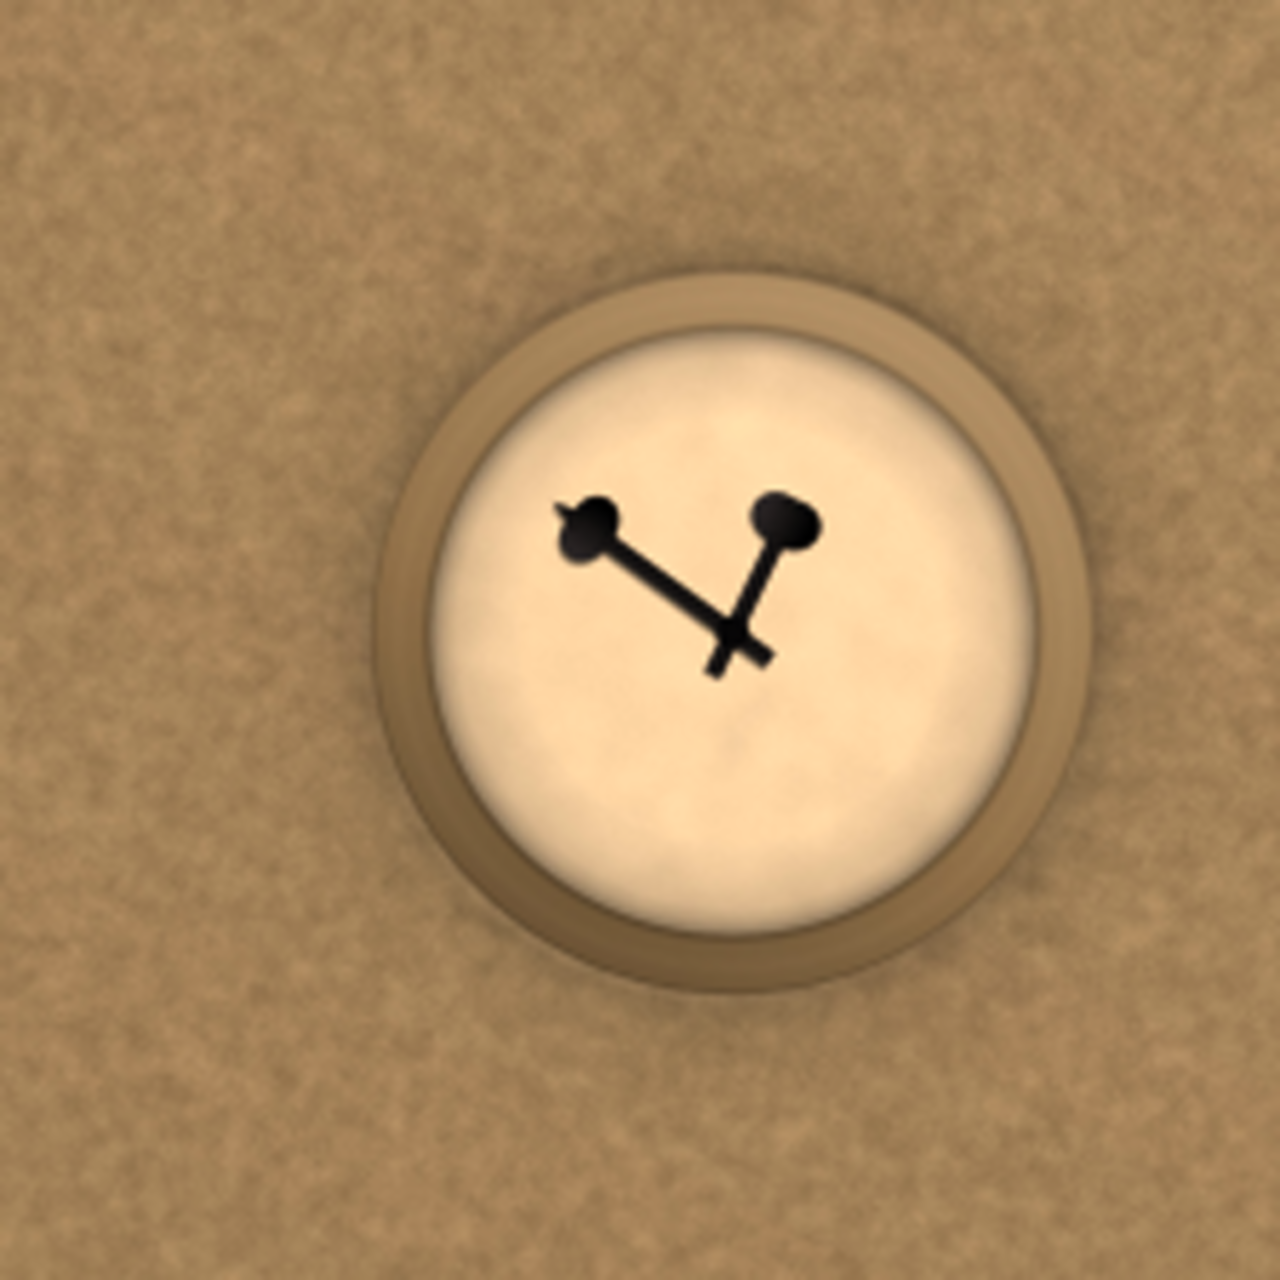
12:51
